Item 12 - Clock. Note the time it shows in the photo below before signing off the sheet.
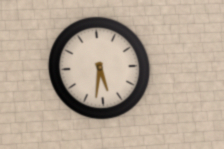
5:32
